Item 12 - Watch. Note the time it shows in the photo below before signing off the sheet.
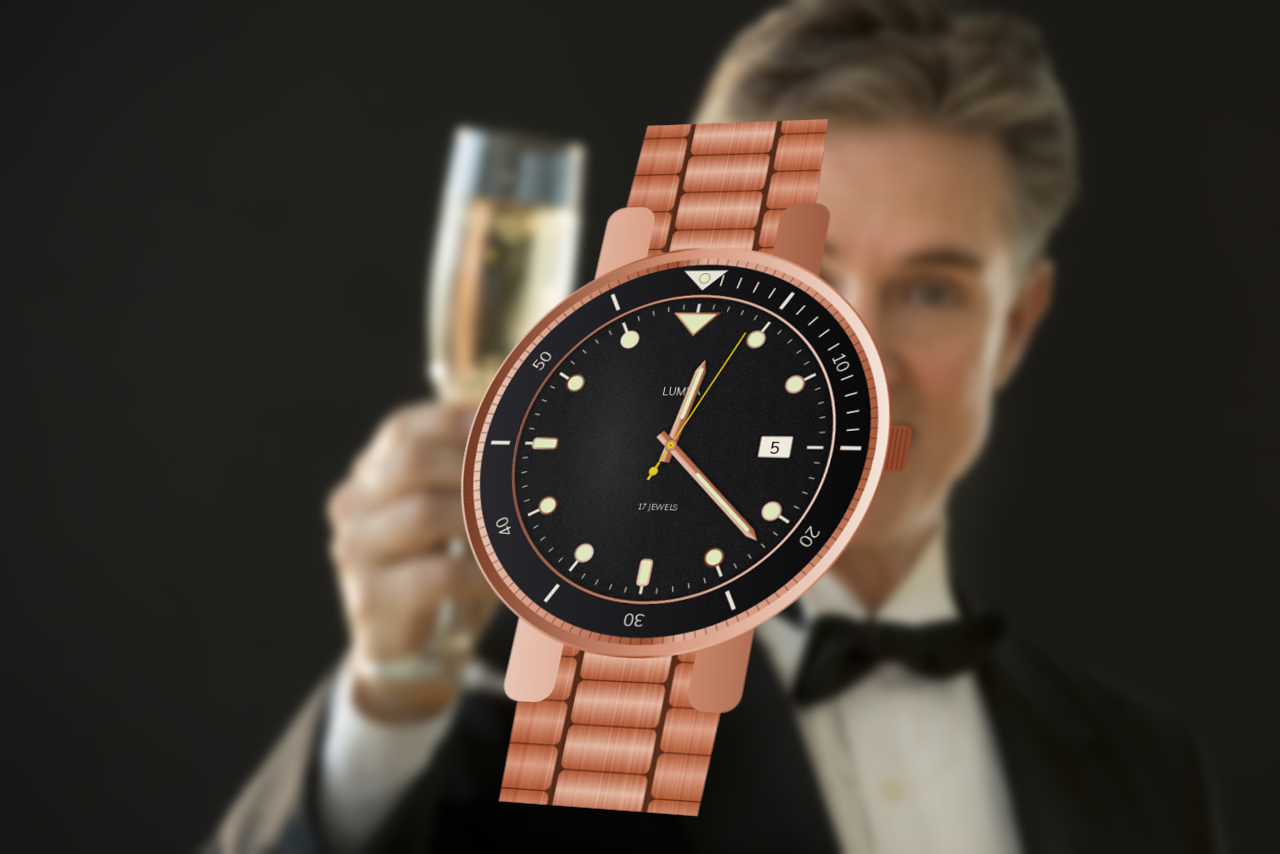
12:22:04
